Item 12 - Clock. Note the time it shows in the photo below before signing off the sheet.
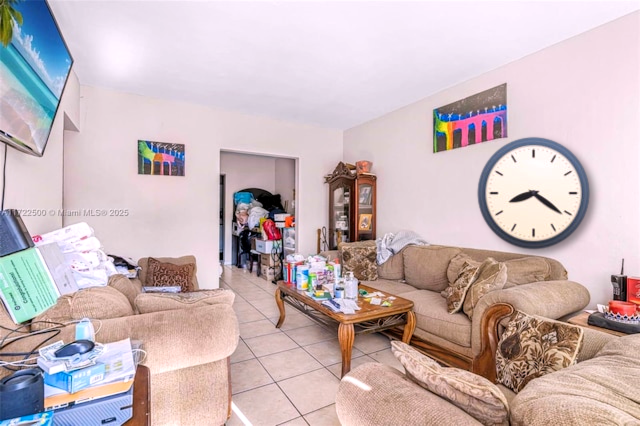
8:21
